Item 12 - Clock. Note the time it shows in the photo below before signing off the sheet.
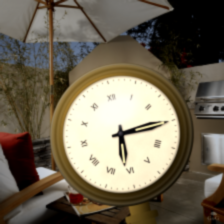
6:15
